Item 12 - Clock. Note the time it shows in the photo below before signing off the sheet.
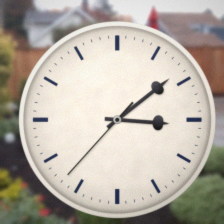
3:08:37
